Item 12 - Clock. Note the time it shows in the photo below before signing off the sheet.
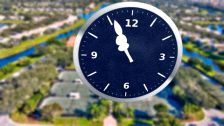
10:56
